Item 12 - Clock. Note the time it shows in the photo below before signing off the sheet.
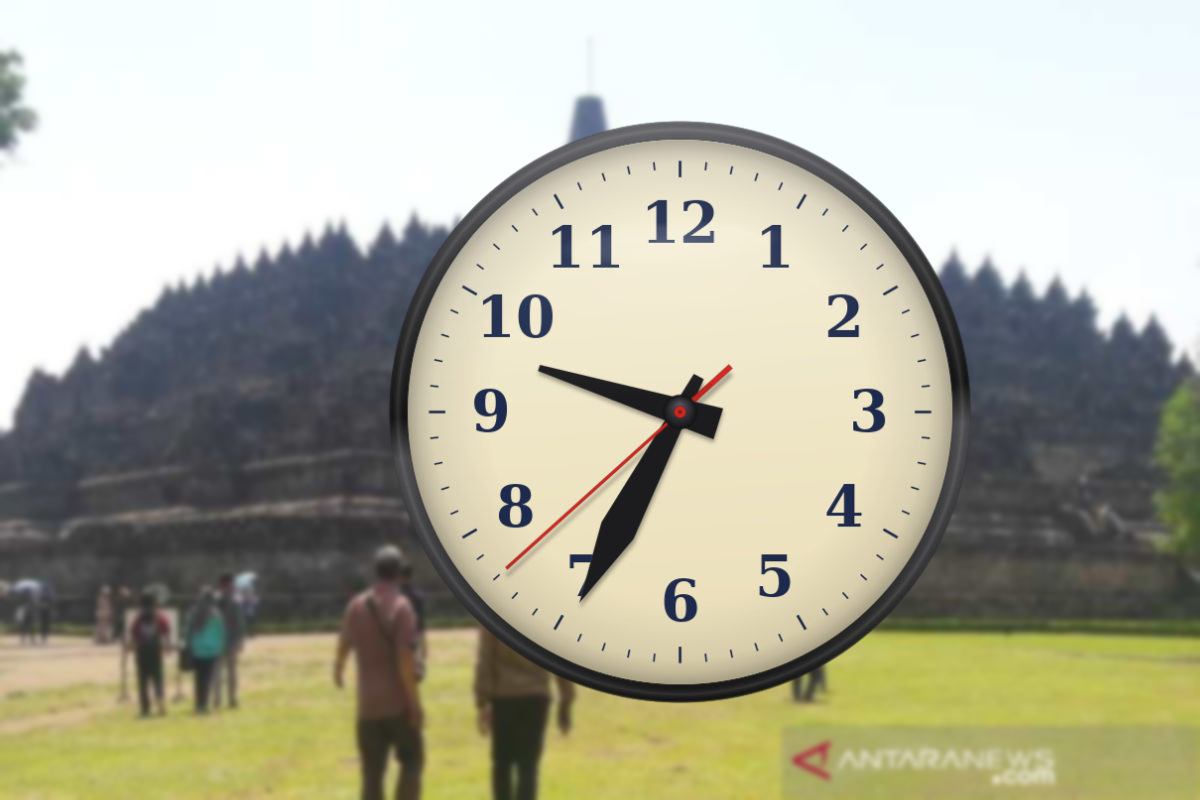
9:34:38
